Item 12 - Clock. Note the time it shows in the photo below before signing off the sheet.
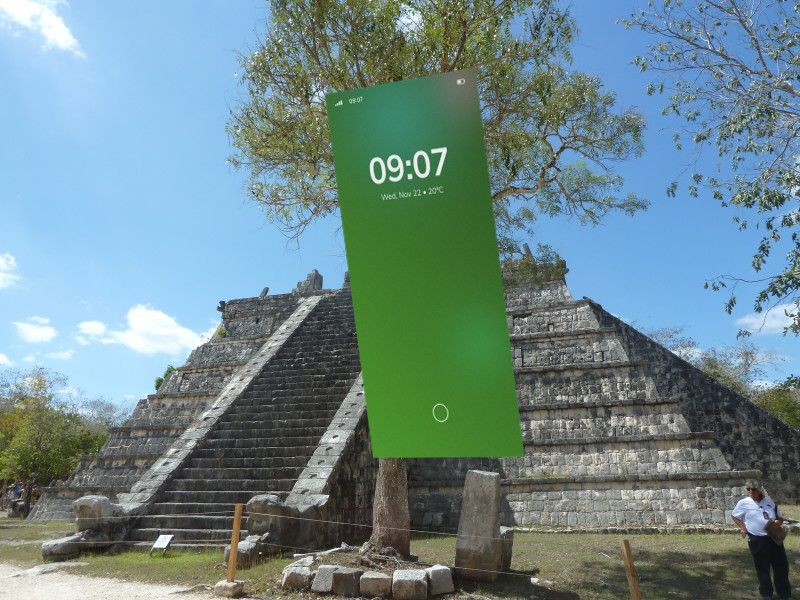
9:07
